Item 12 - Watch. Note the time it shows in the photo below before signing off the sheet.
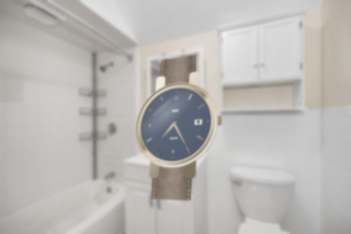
7:25
